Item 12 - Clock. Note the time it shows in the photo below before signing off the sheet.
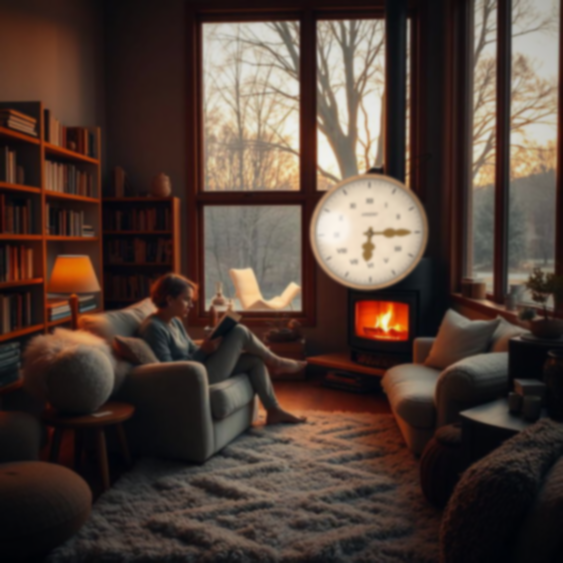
6:15
